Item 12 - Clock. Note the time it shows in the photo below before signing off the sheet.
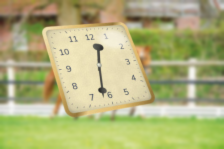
12:32
